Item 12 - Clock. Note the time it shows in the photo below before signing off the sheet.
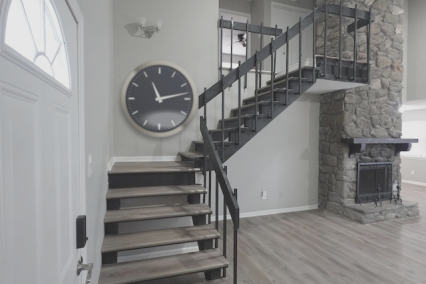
11:13
